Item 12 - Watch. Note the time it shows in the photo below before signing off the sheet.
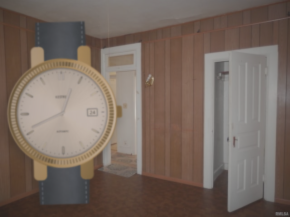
12:41
